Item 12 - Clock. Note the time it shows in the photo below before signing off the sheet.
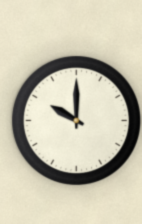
10:00
